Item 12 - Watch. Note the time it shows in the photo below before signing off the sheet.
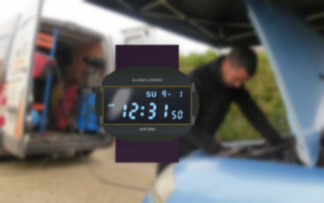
12:31
